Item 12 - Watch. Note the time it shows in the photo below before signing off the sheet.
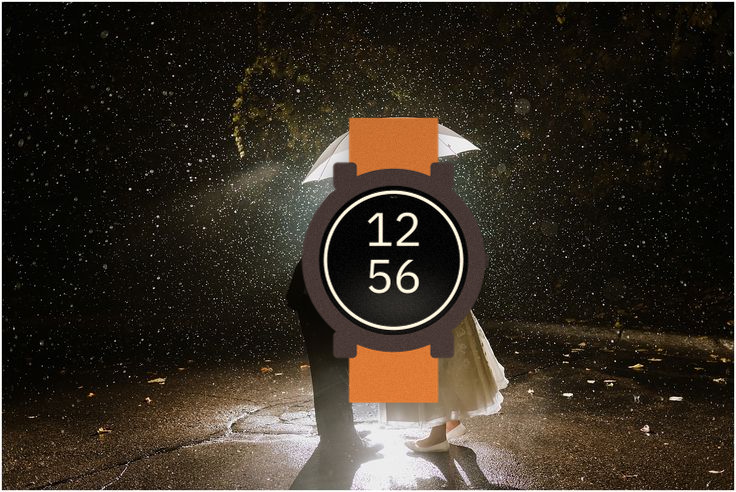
12:56
